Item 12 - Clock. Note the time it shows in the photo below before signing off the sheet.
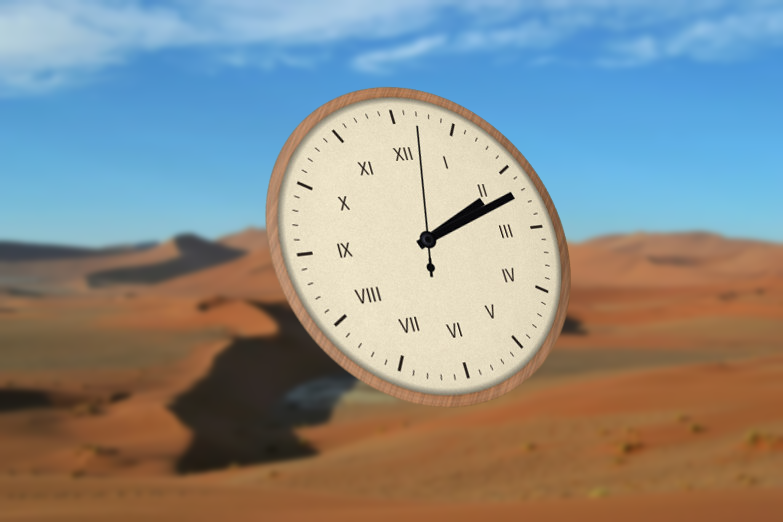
2:12:02
